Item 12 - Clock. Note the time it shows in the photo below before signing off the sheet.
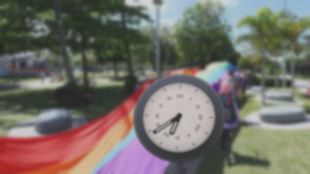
6:39
